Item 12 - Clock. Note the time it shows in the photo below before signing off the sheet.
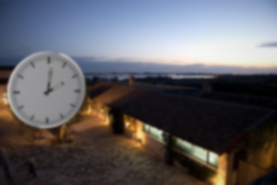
2:01
